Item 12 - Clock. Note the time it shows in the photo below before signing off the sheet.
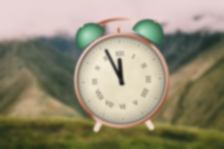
11:56
